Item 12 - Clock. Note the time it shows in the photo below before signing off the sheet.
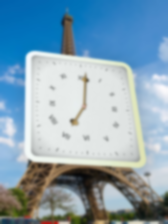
7:01
